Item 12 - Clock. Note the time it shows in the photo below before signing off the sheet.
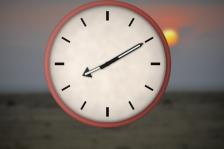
8:10
